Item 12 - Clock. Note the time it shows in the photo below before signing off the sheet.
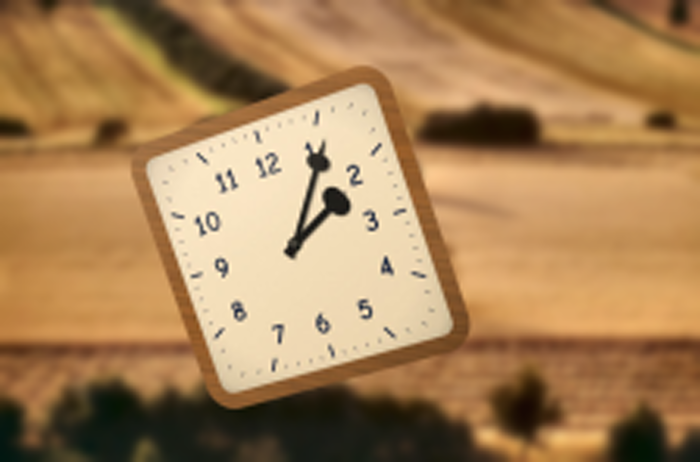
2:06
